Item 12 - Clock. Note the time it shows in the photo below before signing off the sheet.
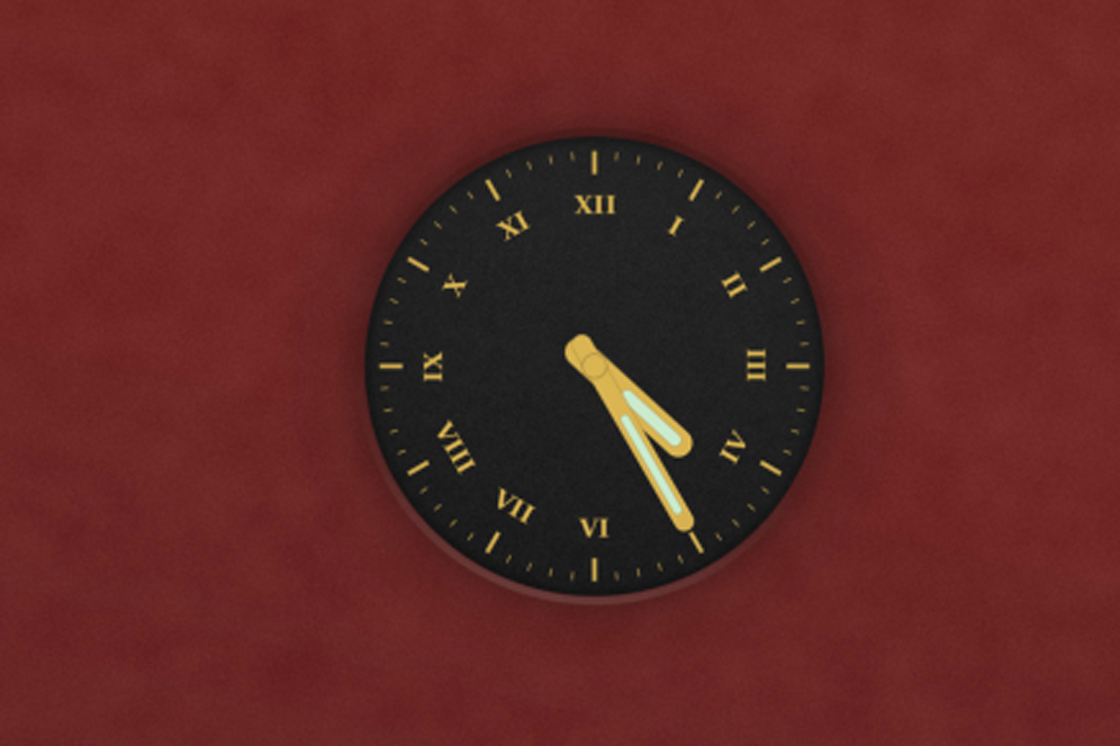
4:25
